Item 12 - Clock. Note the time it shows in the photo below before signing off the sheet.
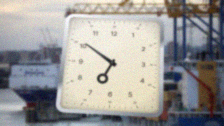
6:51
